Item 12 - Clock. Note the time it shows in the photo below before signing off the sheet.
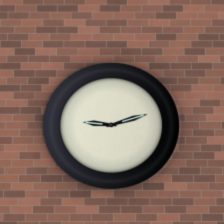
9:12
